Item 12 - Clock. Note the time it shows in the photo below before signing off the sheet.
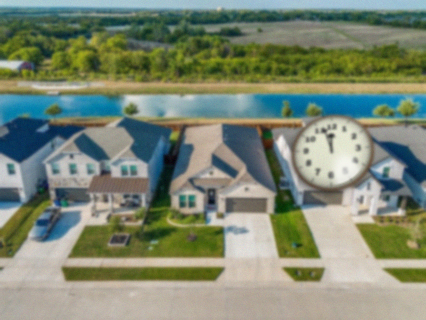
11:57
